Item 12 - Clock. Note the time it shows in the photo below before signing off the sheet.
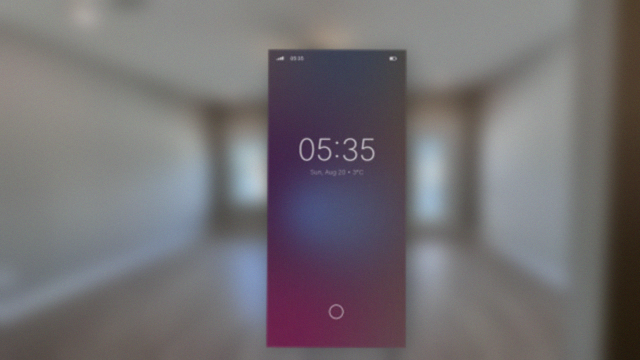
5:35
